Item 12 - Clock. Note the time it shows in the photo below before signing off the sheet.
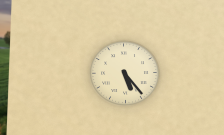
5:24
